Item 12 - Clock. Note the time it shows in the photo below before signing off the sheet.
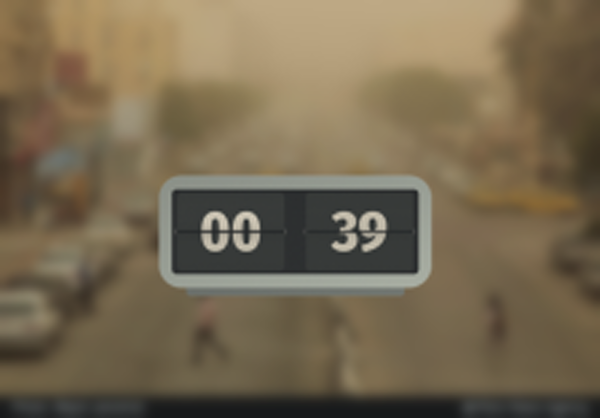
0:39
